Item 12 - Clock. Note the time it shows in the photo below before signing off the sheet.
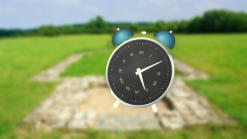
5:10
